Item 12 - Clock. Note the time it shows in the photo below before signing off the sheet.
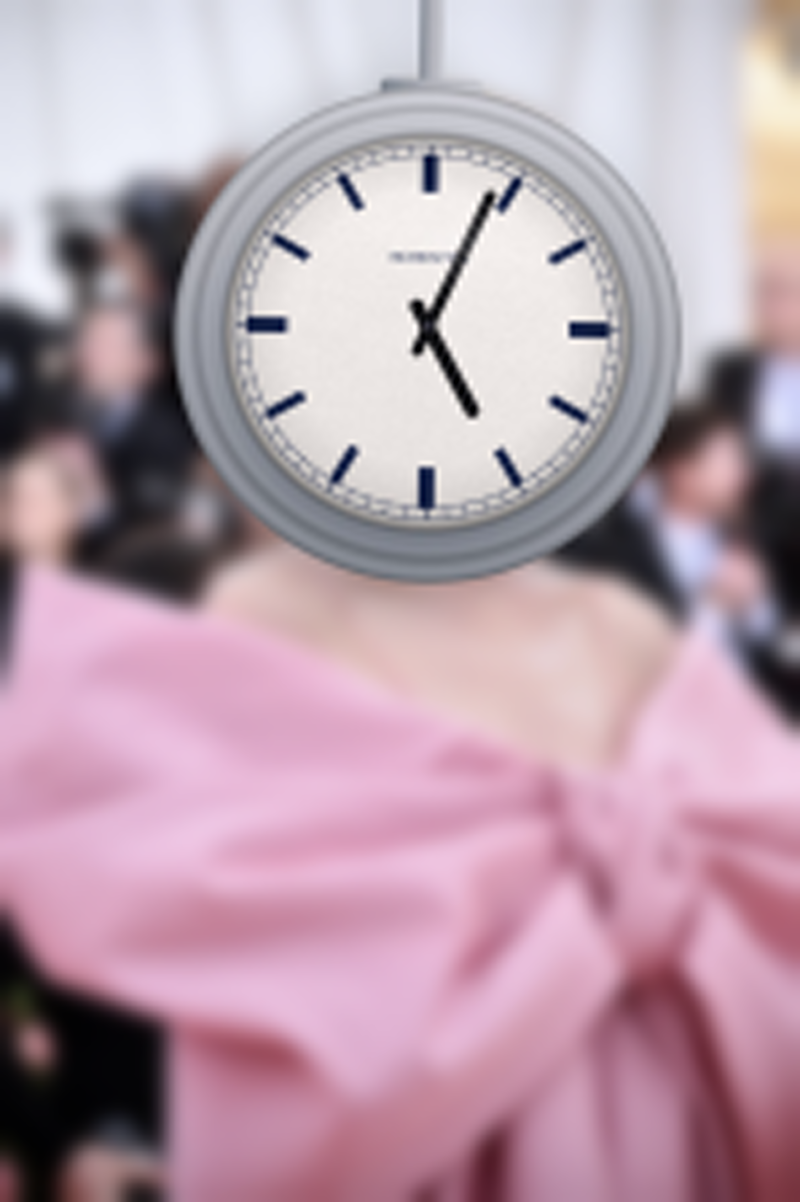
5:04
